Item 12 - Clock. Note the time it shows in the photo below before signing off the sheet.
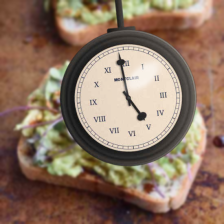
4:59
